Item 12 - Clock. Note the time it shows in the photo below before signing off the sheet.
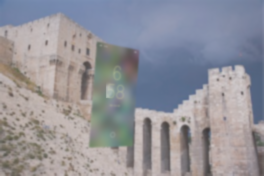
6:58
